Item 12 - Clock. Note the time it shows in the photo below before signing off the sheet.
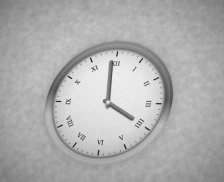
3:59
